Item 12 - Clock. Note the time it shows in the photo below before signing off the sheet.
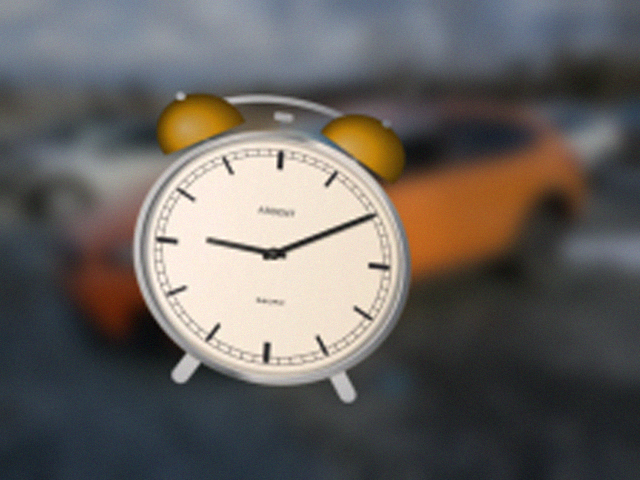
9:10
